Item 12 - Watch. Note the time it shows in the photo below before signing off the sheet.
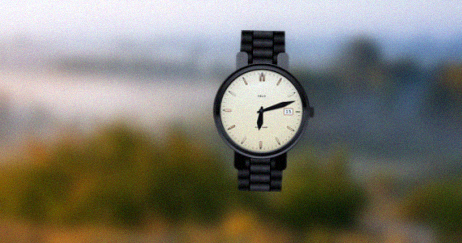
6:12
